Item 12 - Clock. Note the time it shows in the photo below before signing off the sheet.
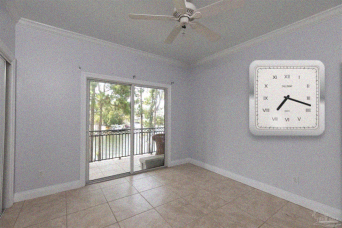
7:18
